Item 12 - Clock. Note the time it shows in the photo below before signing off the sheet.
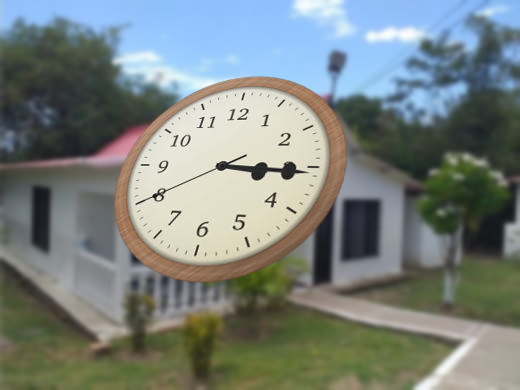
3:15:40
